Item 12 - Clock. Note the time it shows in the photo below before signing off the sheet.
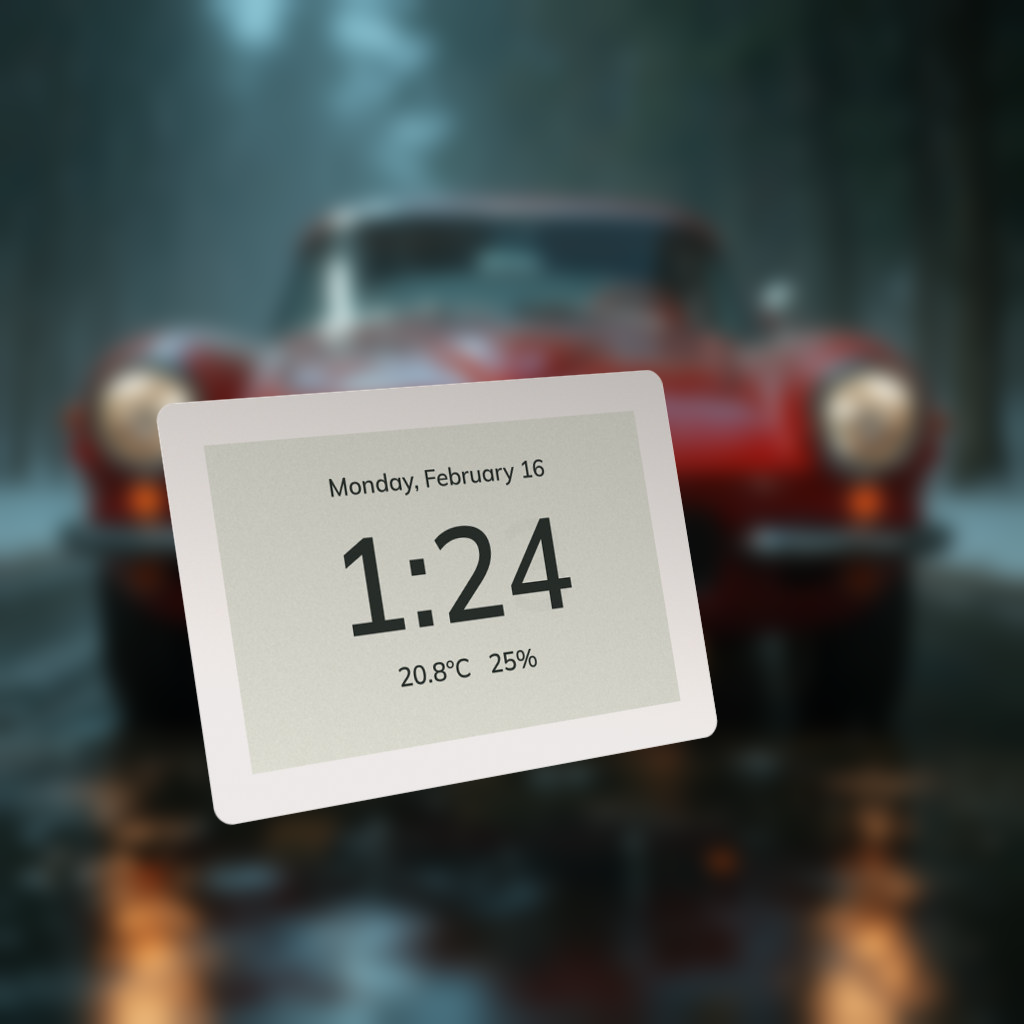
1:24
